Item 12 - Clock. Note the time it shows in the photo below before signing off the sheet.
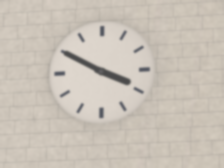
3:50
